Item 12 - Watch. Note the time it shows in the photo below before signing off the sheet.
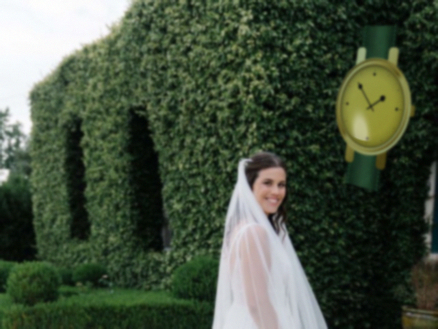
1:53
